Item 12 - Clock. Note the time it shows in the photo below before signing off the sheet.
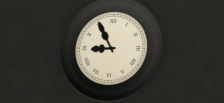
8:55
